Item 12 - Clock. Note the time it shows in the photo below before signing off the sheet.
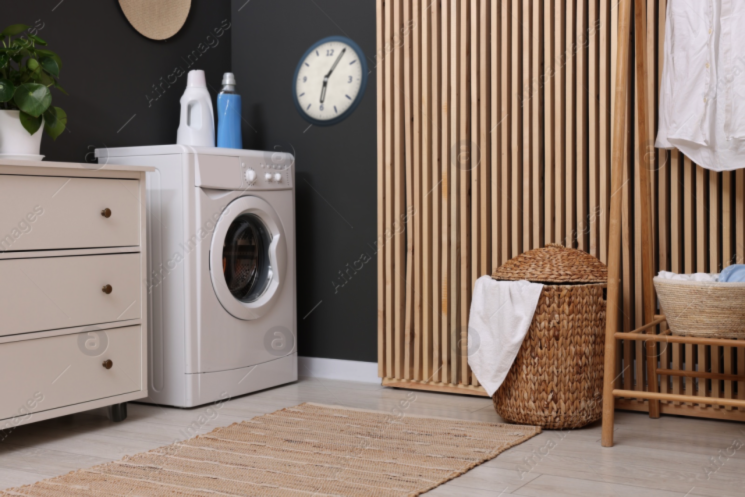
6:05
